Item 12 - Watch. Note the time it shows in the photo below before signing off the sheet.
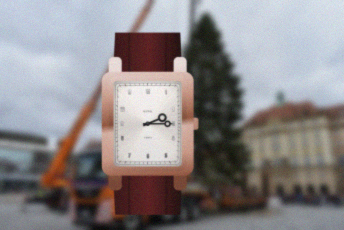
2:15
